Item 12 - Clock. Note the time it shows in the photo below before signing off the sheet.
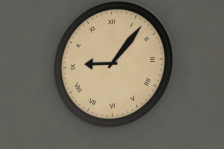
9:07
